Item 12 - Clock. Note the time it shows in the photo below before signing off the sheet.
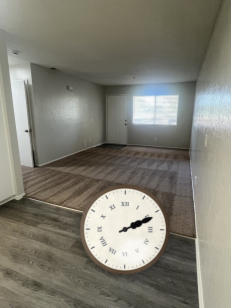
2:11
